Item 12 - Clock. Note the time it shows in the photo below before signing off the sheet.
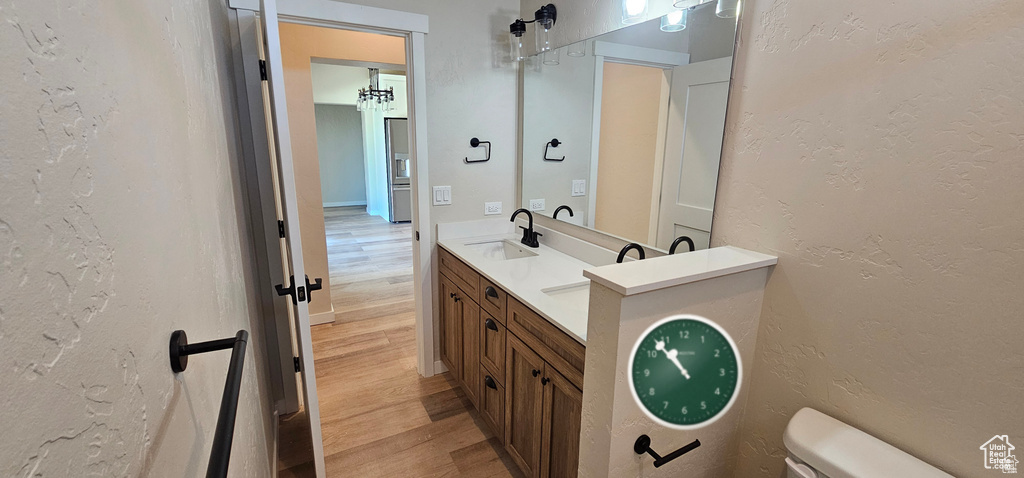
10:53
